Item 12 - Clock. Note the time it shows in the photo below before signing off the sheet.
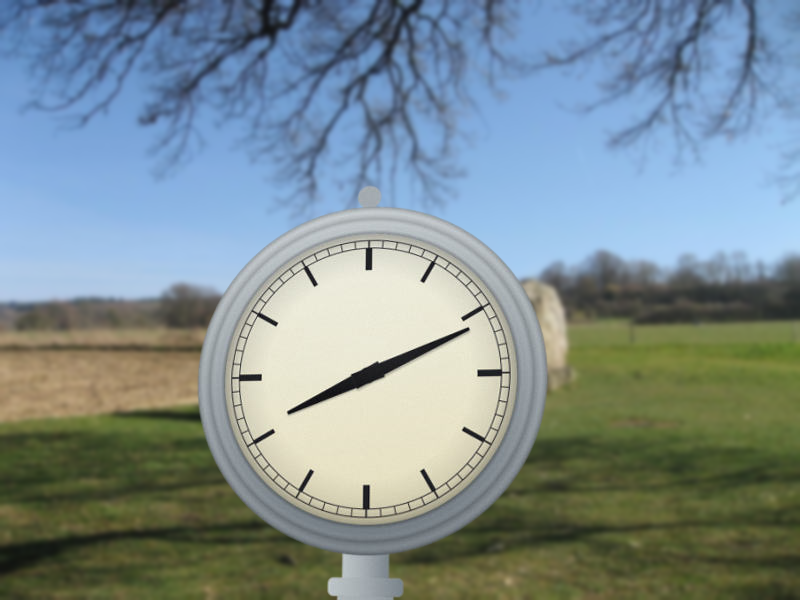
8:11
